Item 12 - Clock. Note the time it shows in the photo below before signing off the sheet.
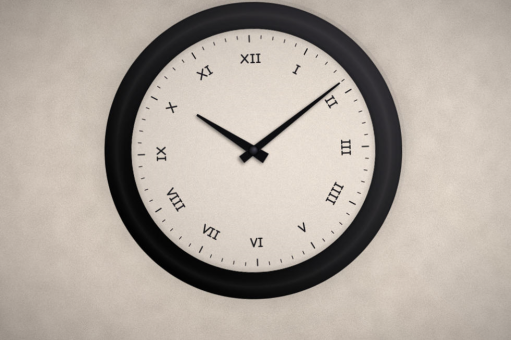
10:09
